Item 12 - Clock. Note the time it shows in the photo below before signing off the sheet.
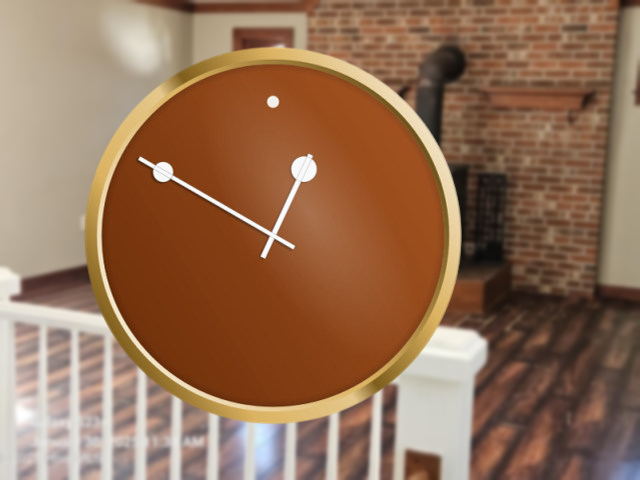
12:50
